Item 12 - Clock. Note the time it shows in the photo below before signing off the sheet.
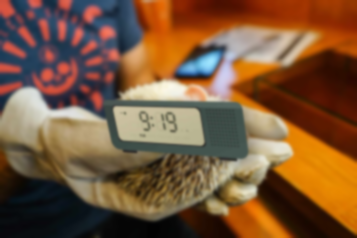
9:19
